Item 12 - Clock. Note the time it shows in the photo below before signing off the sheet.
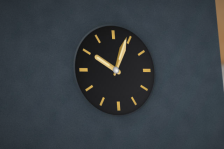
10:04
